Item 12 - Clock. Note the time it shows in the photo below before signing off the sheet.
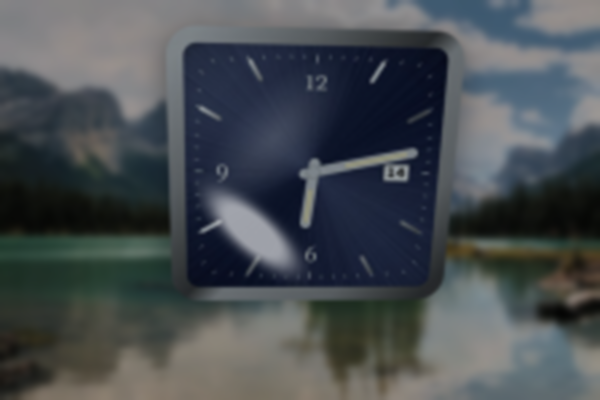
6:13
